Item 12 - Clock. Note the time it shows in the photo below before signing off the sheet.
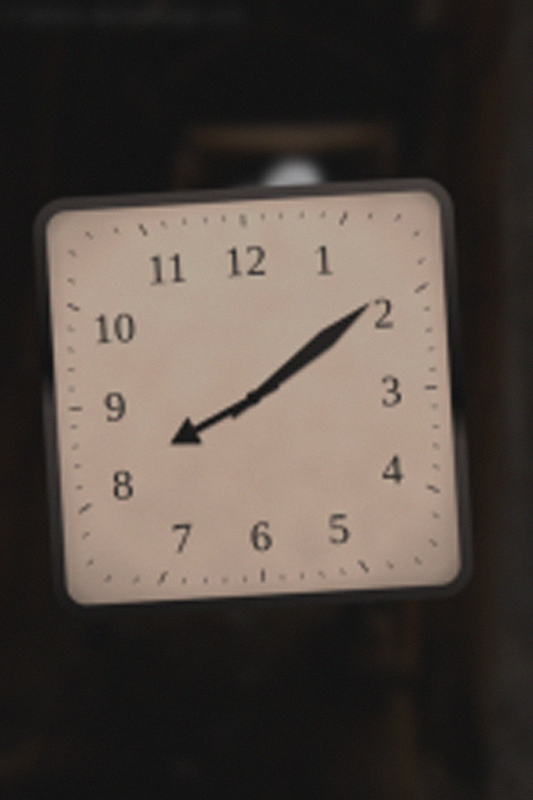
8:09
